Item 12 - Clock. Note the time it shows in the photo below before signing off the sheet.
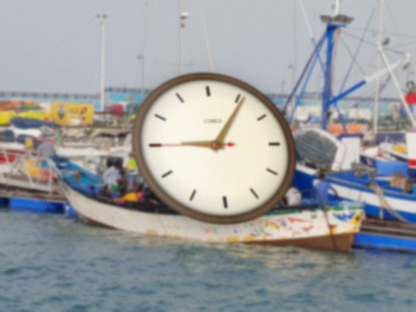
9:05:45
